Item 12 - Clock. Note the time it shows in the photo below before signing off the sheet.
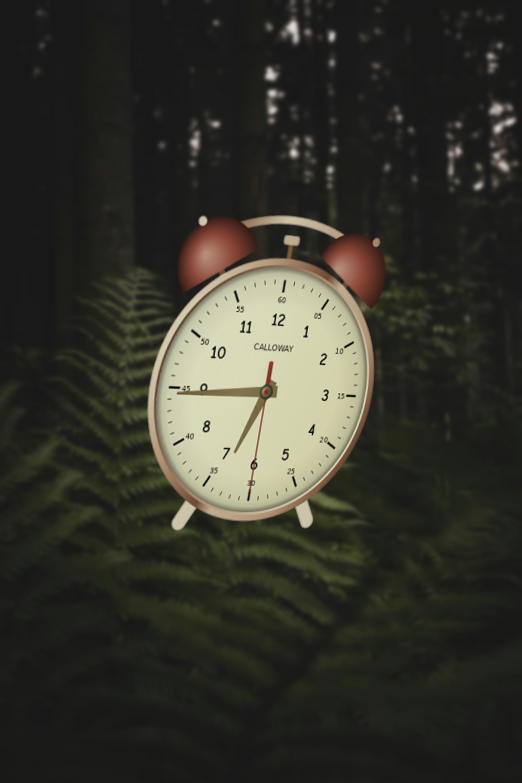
6:44:30
